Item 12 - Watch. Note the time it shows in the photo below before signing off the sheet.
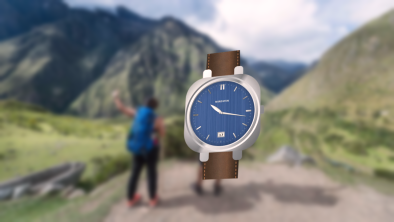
10:17
